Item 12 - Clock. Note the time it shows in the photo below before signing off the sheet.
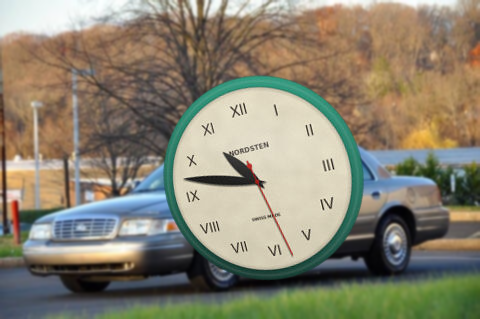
10:47:28
